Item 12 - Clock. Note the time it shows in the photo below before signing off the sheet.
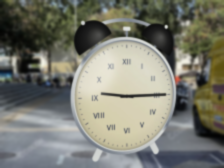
9:15
